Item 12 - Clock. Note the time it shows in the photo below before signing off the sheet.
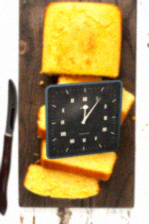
12:06
